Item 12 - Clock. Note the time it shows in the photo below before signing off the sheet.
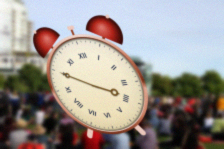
3:50
